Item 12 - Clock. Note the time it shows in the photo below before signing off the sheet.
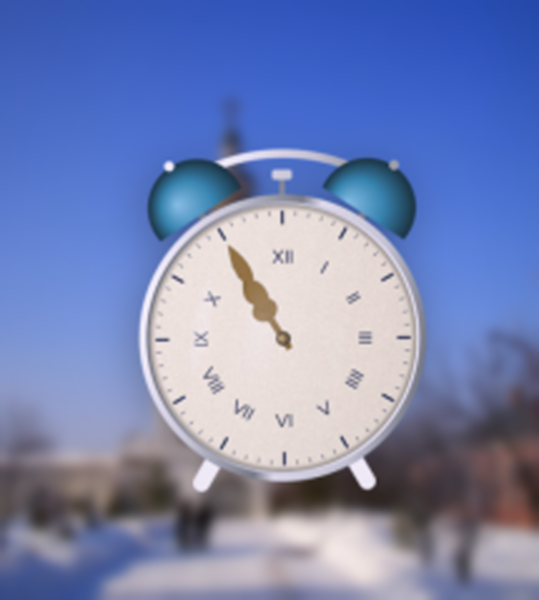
10:55
